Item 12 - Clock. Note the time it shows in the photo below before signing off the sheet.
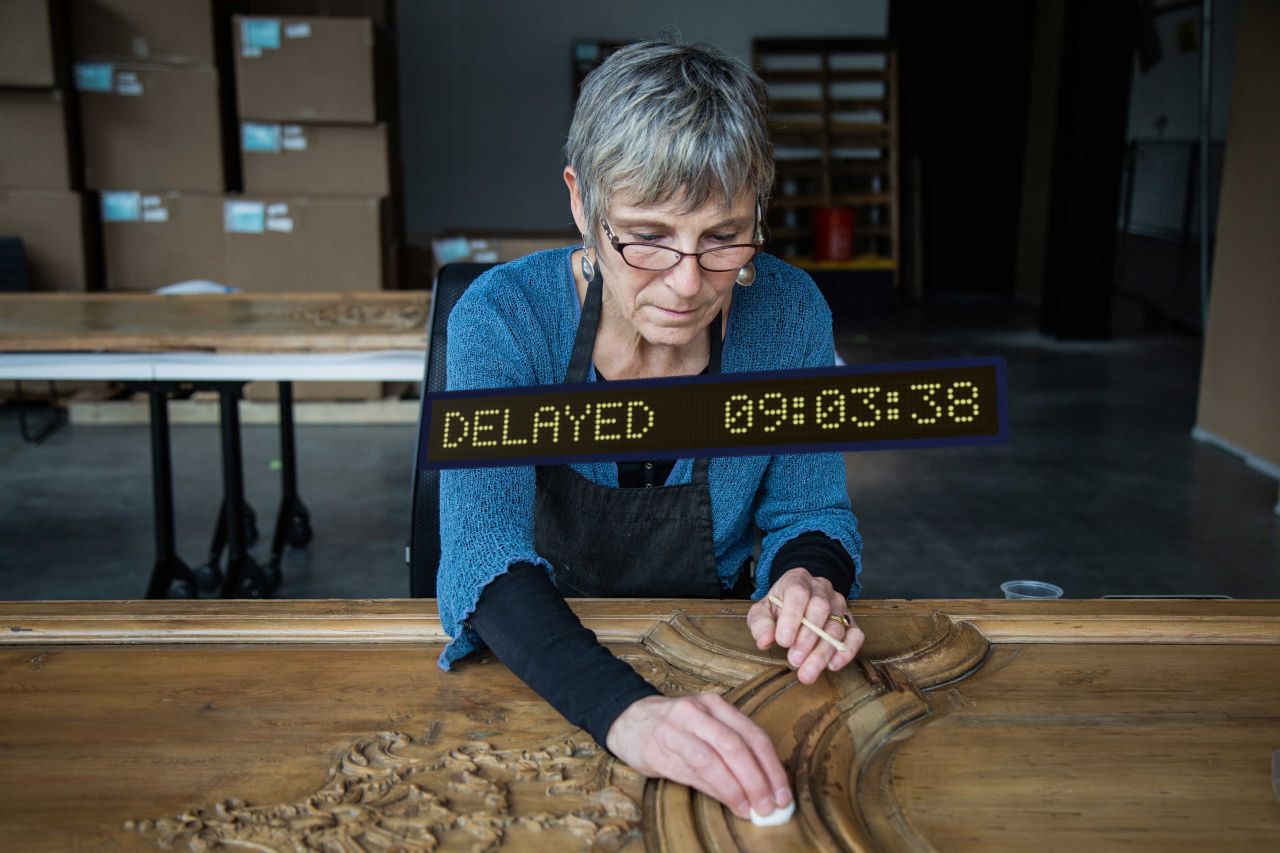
9:03:38
